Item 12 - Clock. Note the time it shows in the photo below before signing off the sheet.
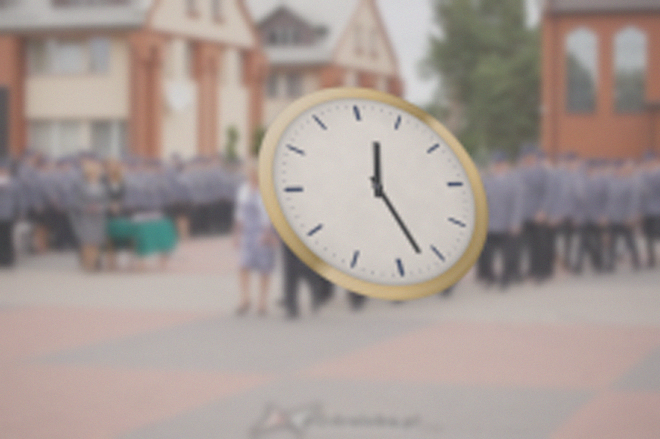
12:27
